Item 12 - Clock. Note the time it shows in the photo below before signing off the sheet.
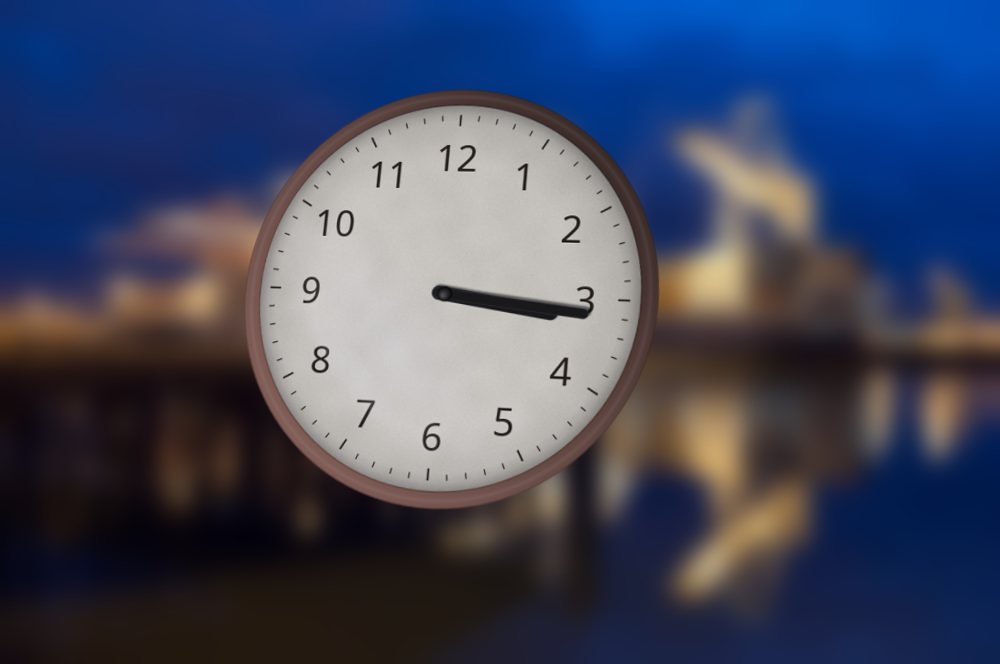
3:16
